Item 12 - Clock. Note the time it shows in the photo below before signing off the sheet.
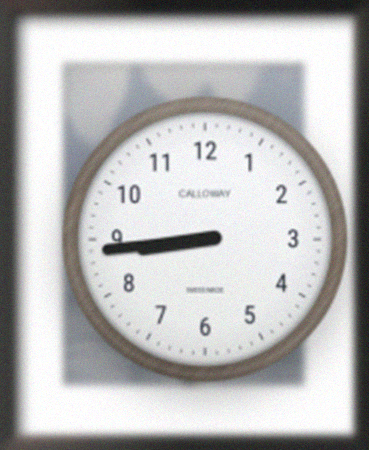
8:44
